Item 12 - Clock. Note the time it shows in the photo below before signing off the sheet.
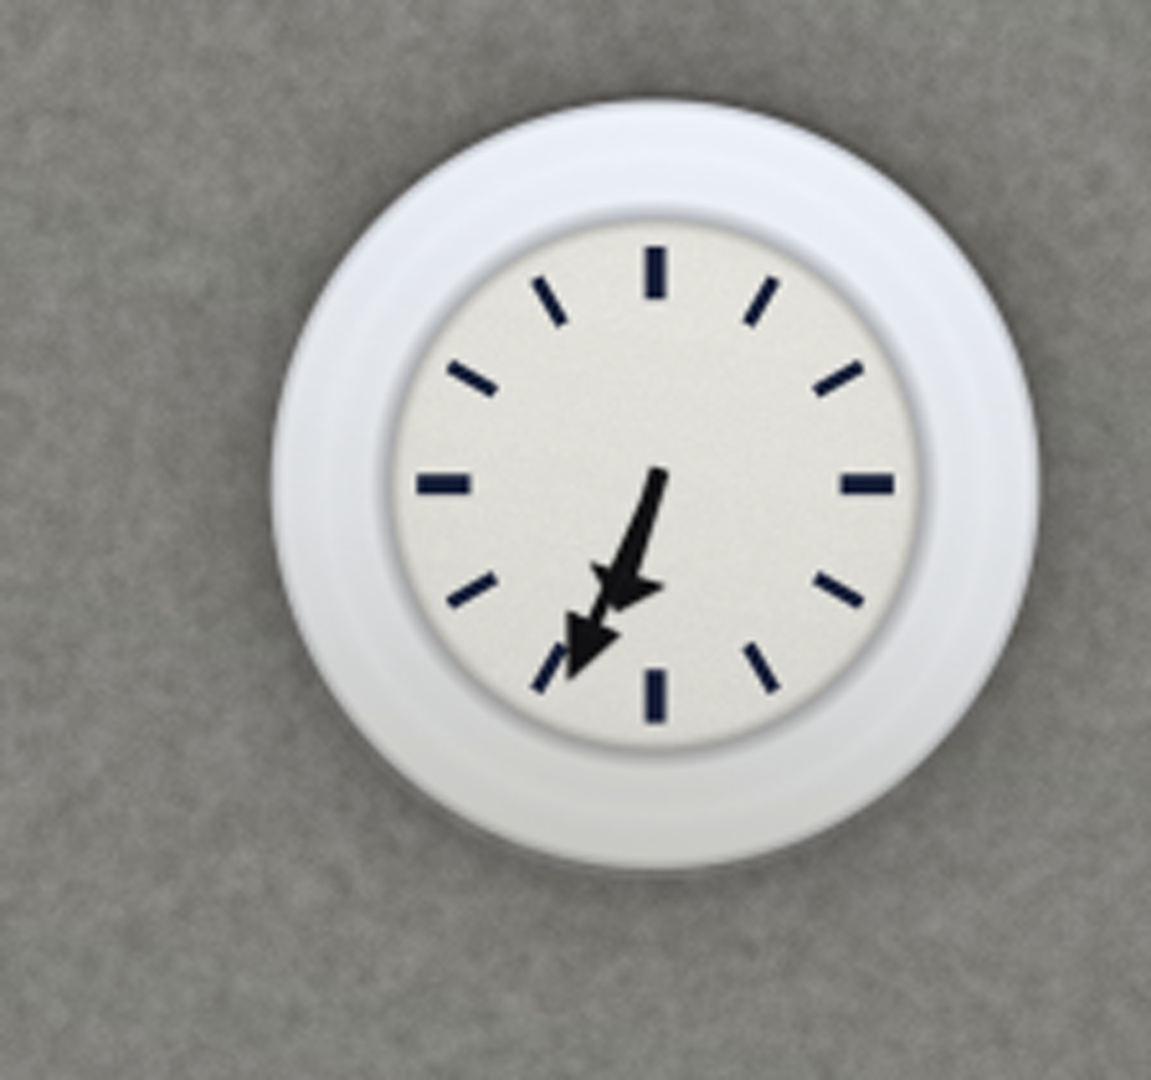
6:34
